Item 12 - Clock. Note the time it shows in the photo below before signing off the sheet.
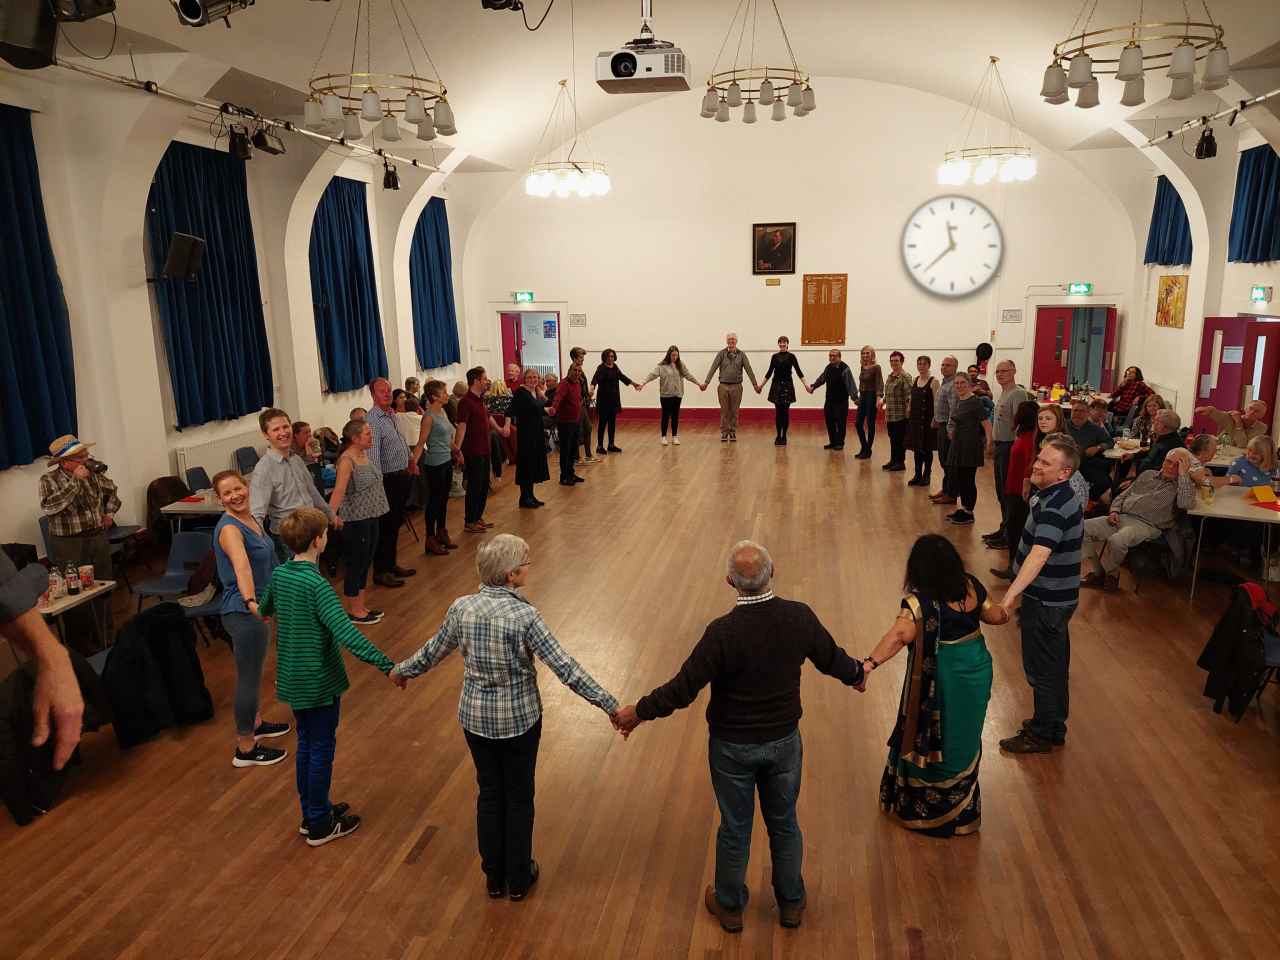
11:38
